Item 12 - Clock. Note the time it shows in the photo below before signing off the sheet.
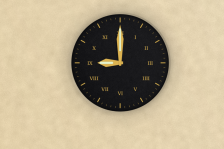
9:00
